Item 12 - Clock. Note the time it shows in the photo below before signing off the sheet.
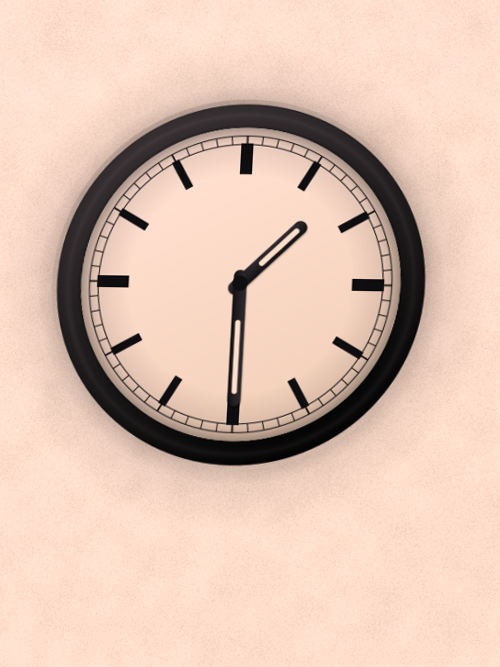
1:30
